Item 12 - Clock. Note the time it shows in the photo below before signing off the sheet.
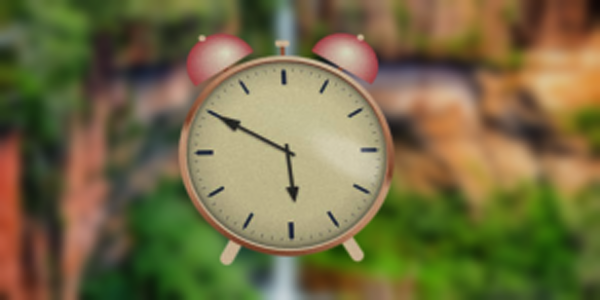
5:50
